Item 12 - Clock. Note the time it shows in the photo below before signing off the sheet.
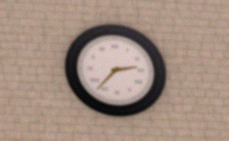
2:37
